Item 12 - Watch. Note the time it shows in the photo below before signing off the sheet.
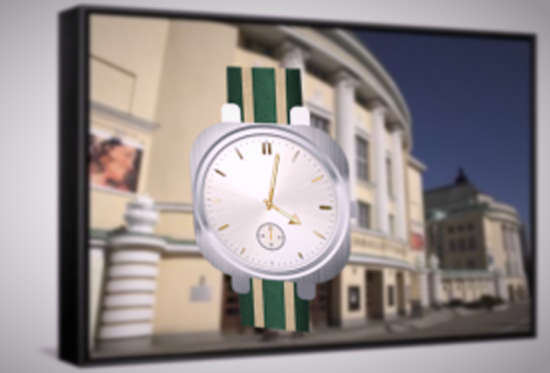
4:02
